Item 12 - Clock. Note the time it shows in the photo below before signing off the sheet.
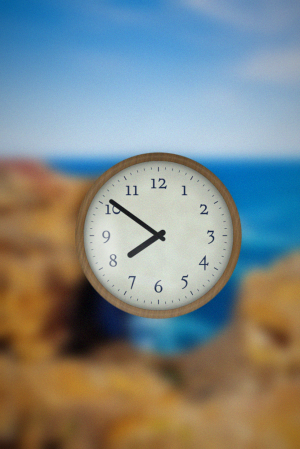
7:51
